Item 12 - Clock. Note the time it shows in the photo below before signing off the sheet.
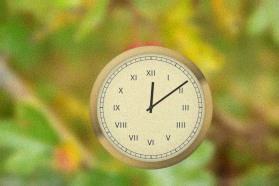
12:09
